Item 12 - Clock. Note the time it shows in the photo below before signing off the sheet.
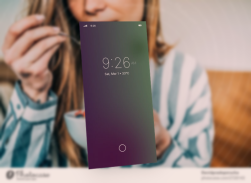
9:26
